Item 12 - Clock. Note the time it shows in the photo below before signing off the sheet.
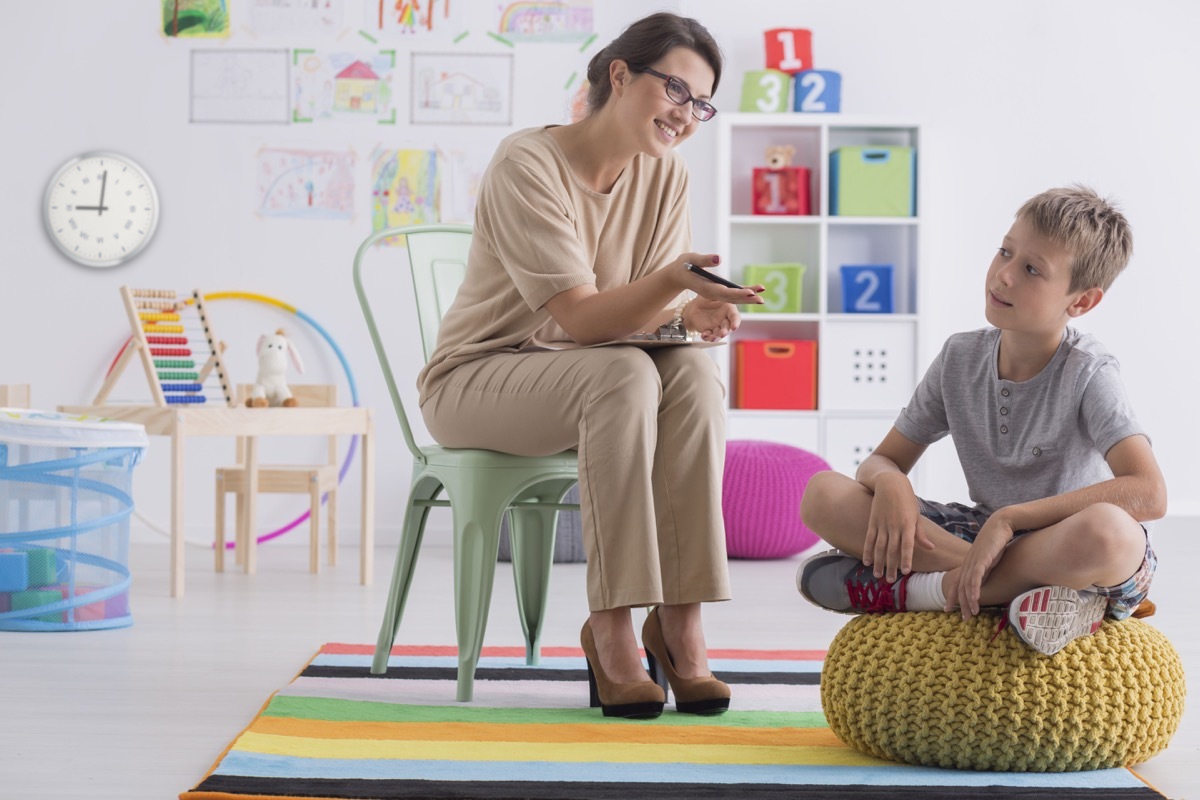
9:01
